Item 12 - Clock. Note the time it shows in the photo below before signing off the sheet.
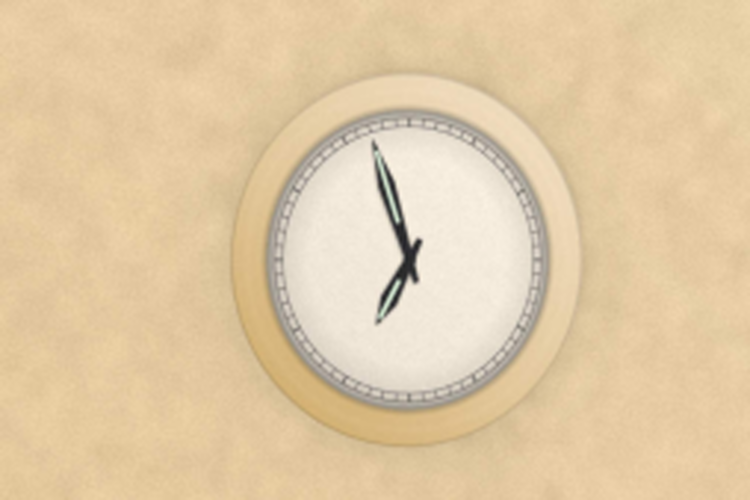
6:57
